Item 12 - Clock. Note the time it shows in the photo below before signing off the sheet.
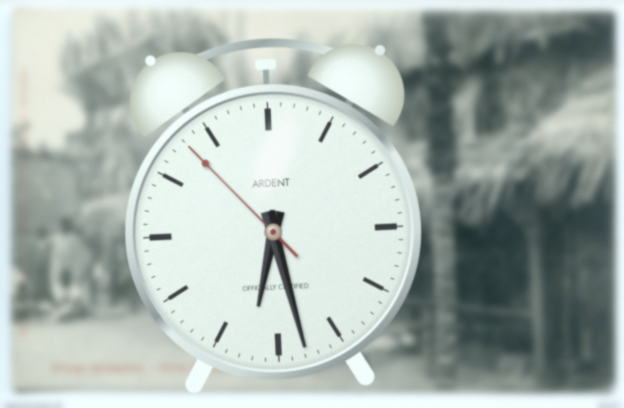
6:27:53
